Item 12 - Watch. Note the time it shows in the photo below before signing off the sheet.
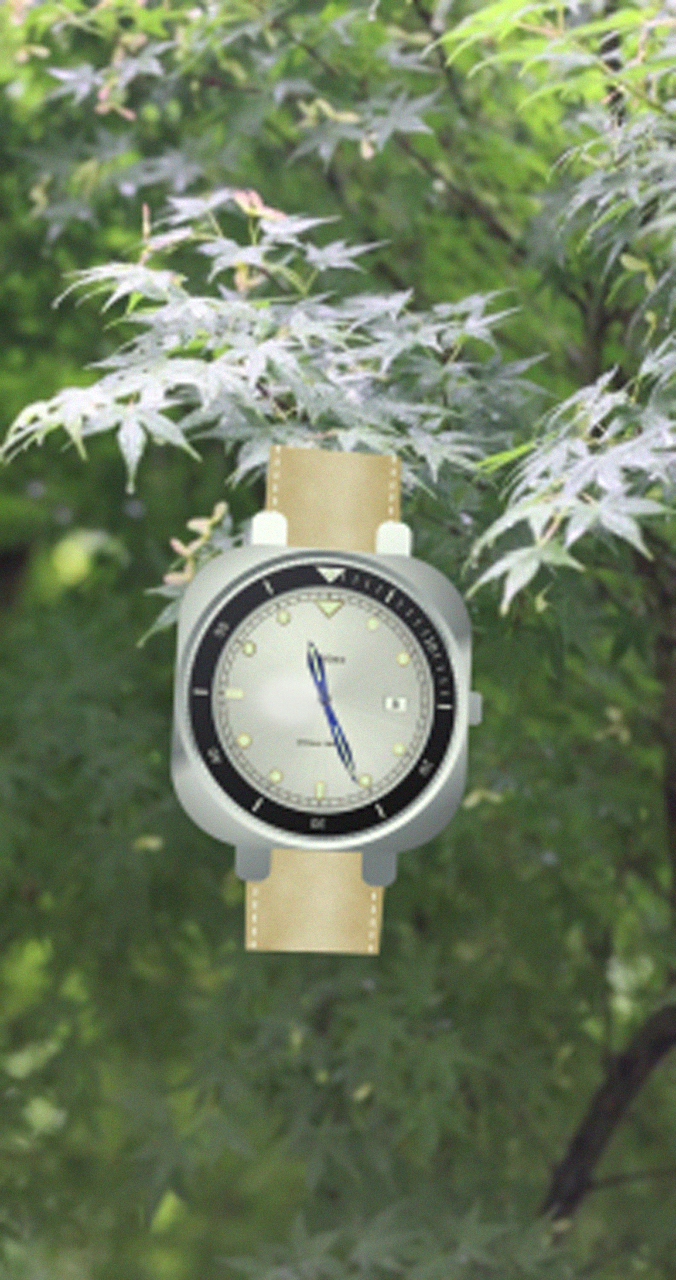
11:26
